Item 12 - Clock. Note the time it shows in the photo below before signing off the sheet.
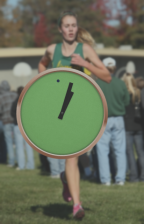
1:04
